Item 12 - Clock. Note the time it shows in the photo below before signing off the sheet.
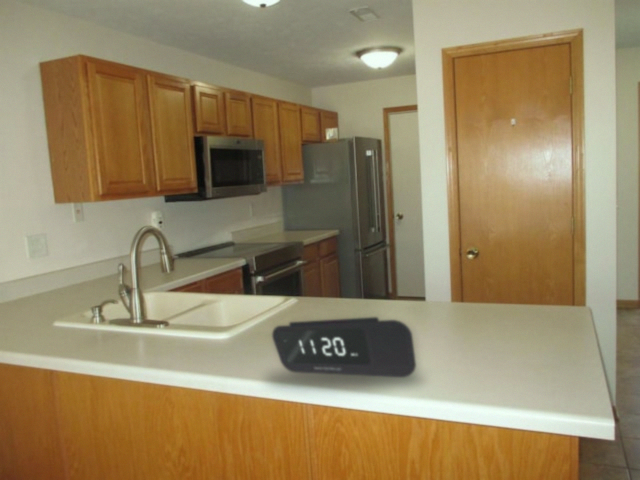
11:20
